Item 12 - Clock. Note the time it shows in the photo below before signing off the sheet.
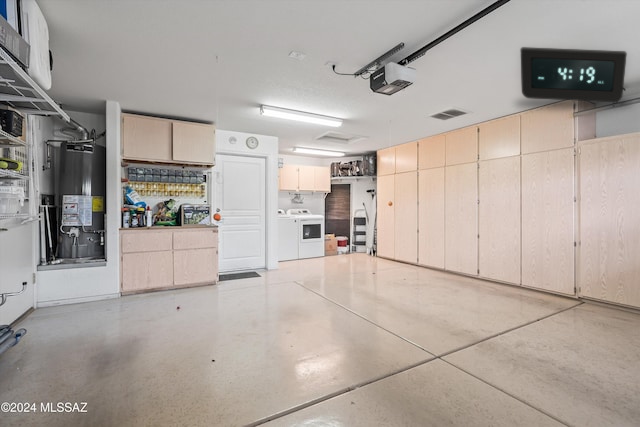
4:19
